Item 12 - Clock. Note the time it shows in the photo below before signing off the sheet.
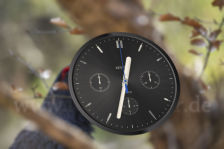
12:33
